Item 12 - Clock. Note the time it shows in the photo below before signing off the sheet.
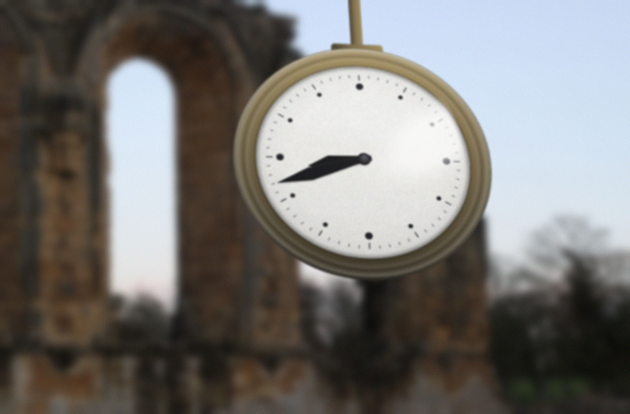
8:42
